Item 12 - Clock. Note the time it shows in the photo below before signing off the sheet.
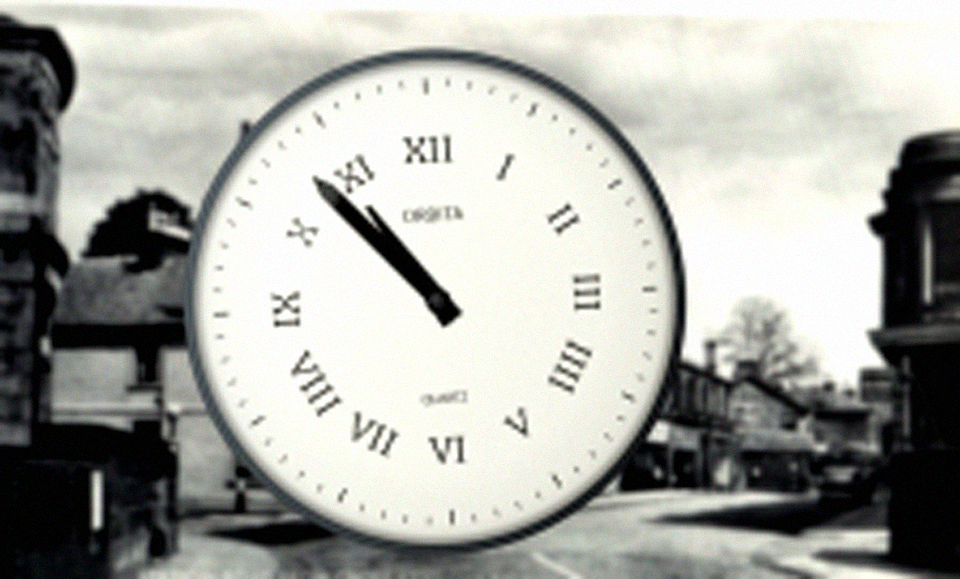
10:53
